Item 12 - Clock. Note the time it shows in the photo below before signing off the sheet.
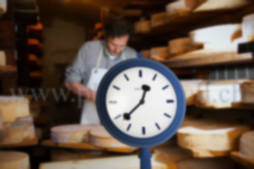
12:38
